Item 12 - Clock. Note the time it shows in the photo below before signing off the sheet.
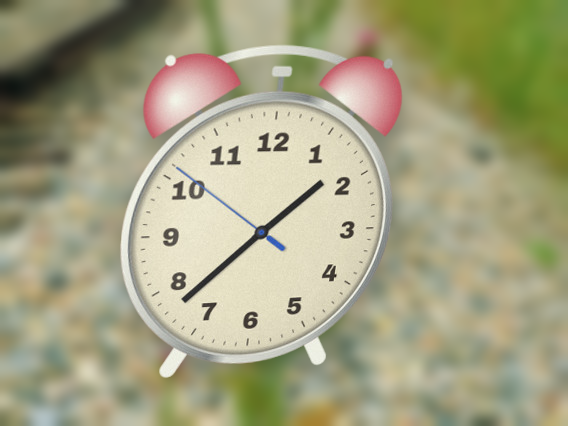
1:37:51
